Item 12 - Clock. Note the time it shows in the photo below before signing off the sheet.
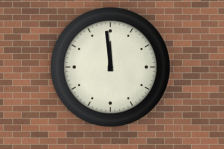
11:59
